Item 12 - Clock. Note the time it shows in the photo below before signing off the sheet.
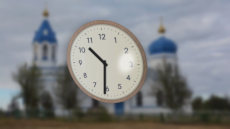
10:31
